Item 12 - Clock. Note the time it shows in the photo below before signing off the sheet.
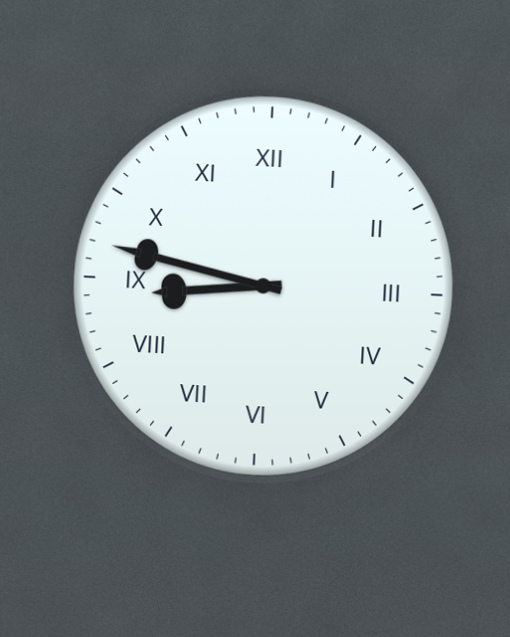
8:47
